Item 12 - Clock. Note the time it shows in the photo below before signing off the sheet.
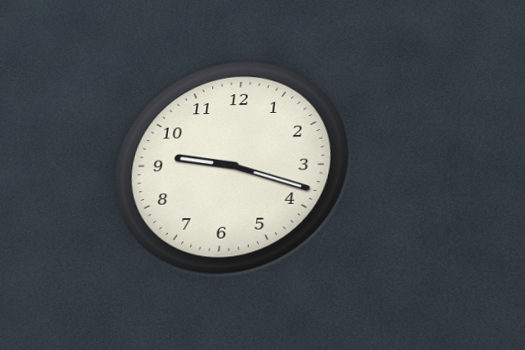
9:18
